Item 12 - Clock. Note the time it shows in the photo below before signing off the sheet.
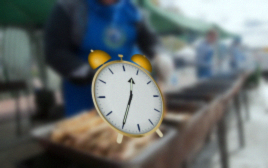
12:35
